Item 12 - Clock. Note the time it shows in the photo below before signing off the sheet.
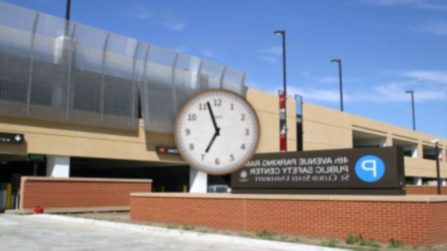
6:57
